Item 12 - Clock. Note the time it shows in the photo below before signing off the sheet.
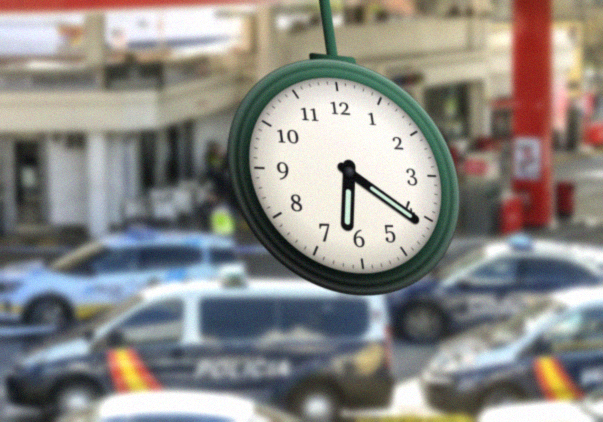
6:21
